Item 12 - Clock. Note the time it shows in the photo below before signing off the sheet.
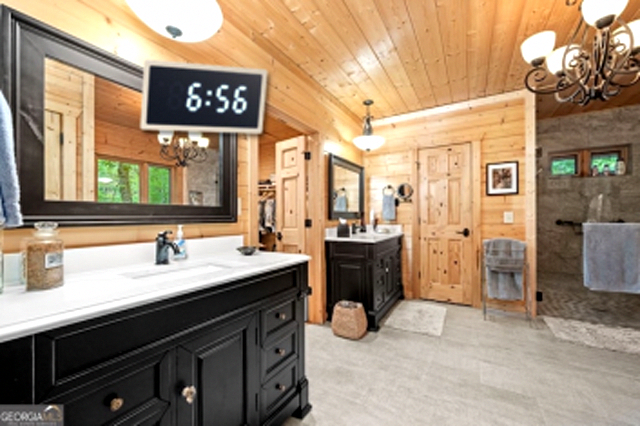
6:56
